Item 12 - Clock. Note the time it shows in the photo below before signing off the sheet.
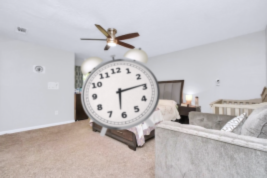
6:14
